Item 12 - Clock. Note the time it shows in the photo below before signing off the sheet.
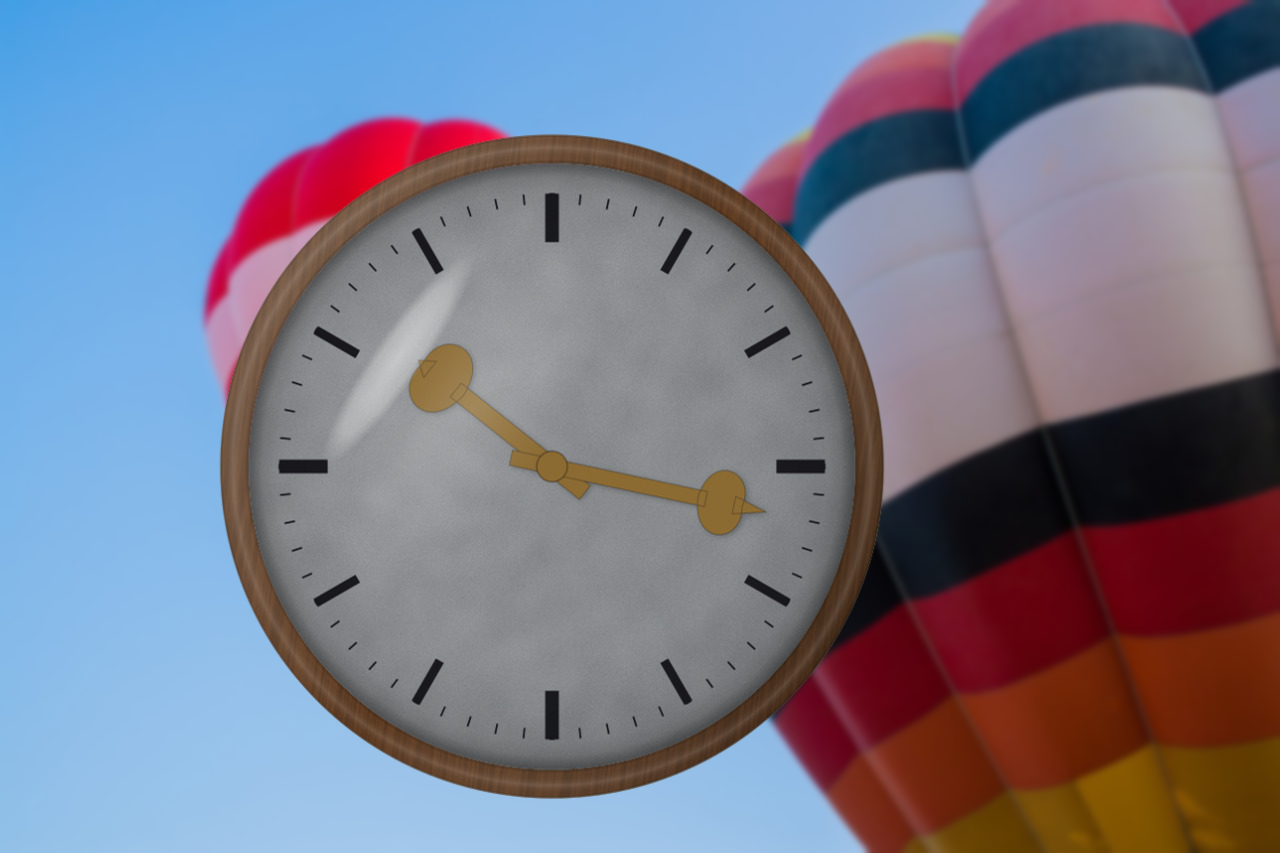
10:17
